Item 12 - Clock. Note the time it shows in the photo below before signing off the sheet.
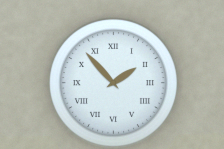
1:53
